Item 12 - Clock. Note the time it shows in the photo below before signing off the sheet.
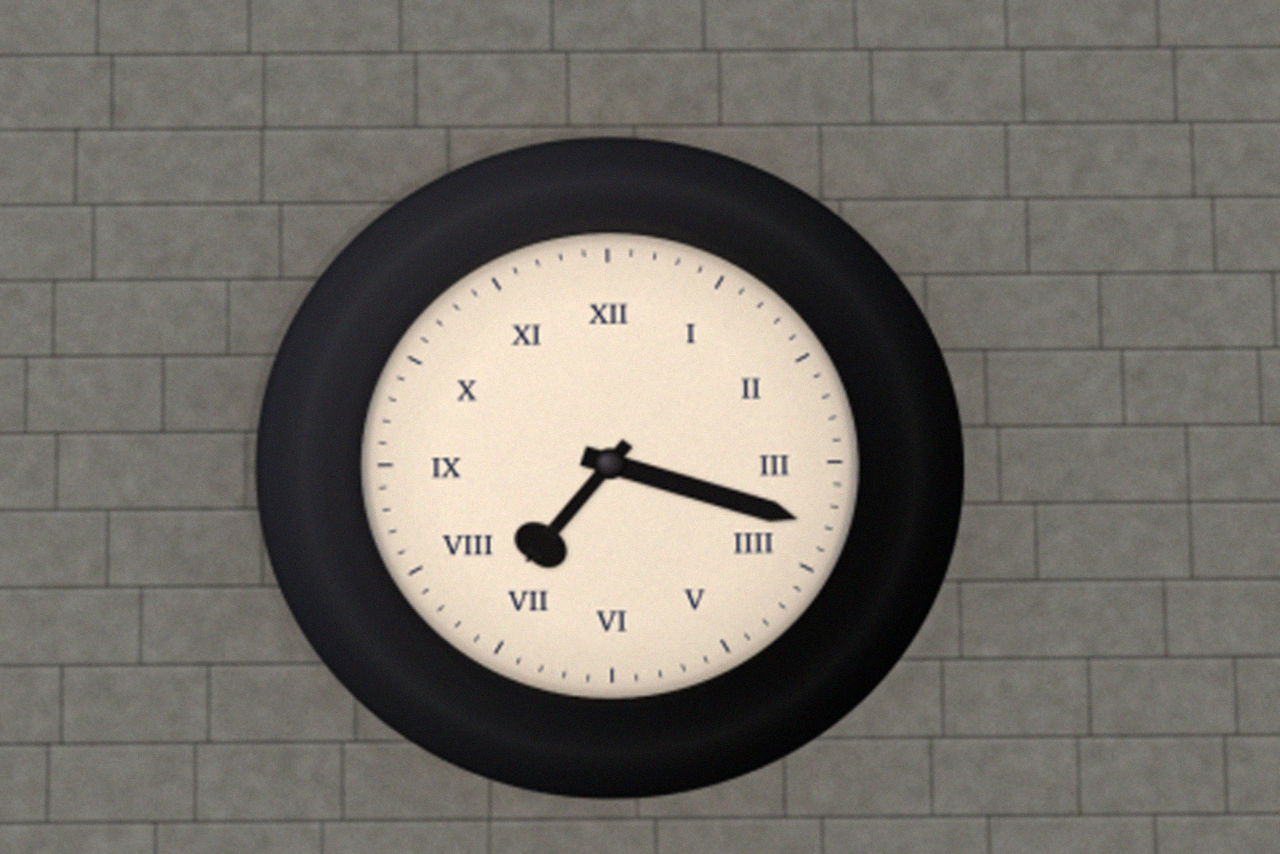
7:18
